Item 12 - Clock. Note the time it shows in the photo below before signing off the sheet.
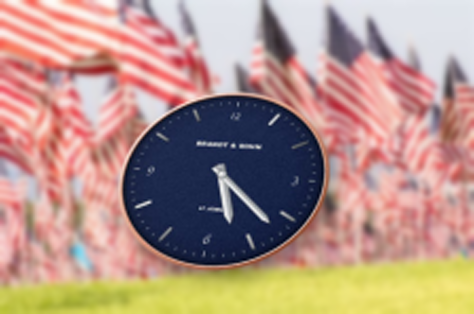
5:22
